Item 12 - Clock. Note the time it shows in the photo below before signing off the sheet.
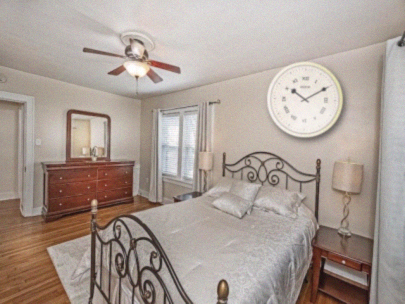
10:10
